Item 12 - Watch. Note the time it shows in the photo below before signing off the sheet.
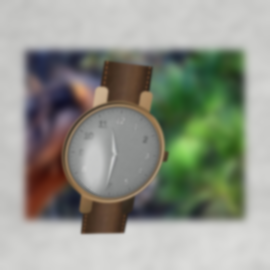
11:31
